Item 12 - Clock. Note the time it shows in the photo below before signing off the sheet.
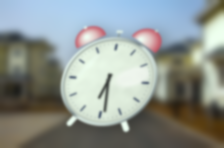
6:29
